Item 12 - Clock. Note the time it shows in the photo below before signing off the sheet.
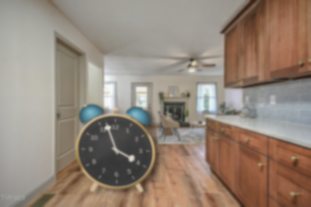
3:57
